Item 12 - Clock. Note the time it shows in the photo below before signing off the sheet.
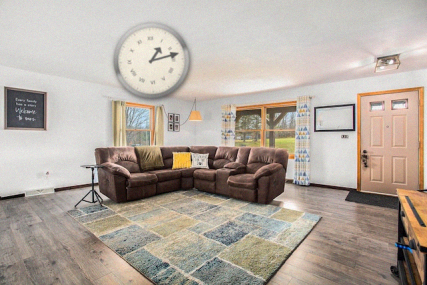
1:13
